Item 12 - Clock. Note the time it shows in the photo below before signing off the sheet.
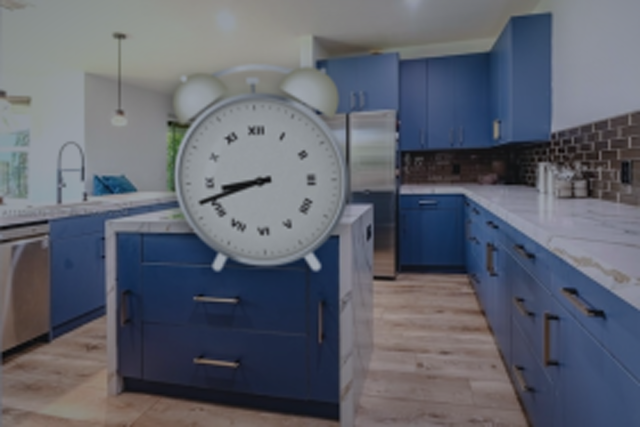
8:42
